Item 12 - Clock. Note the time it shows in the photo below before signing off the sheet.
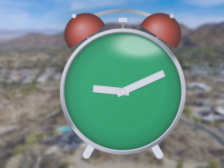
9:11
